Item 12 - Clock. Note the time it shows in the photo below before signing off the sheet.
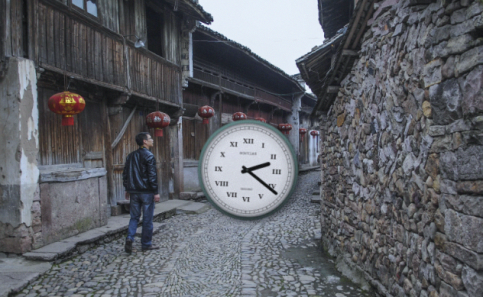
2:21
